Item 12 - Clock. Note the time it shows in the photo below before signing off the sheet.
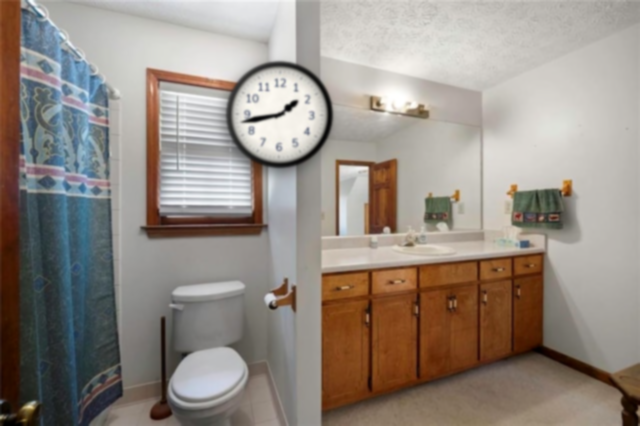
1:43
